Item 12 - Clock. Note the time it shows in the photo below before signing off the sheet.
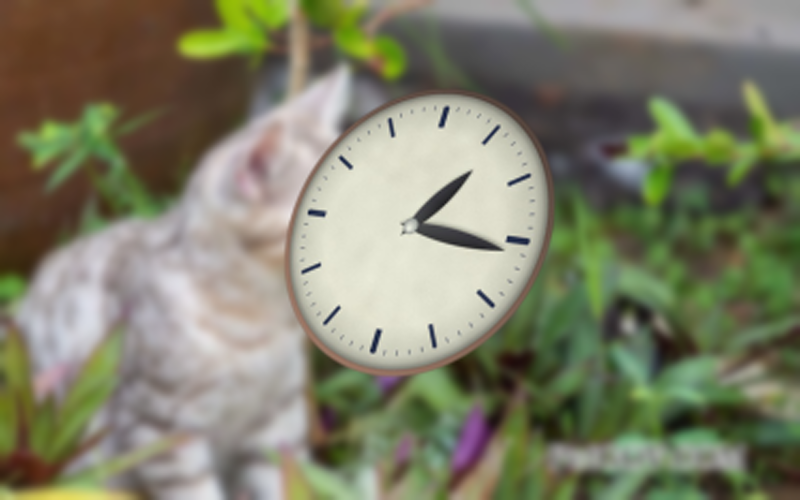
1:16
